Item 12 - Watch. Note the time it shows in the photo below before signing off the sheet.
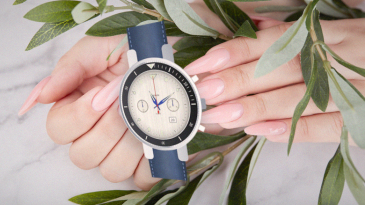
11:10
